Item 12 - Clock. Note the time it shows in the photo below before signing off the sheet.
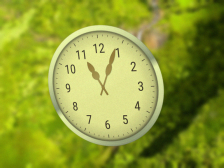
11:04
